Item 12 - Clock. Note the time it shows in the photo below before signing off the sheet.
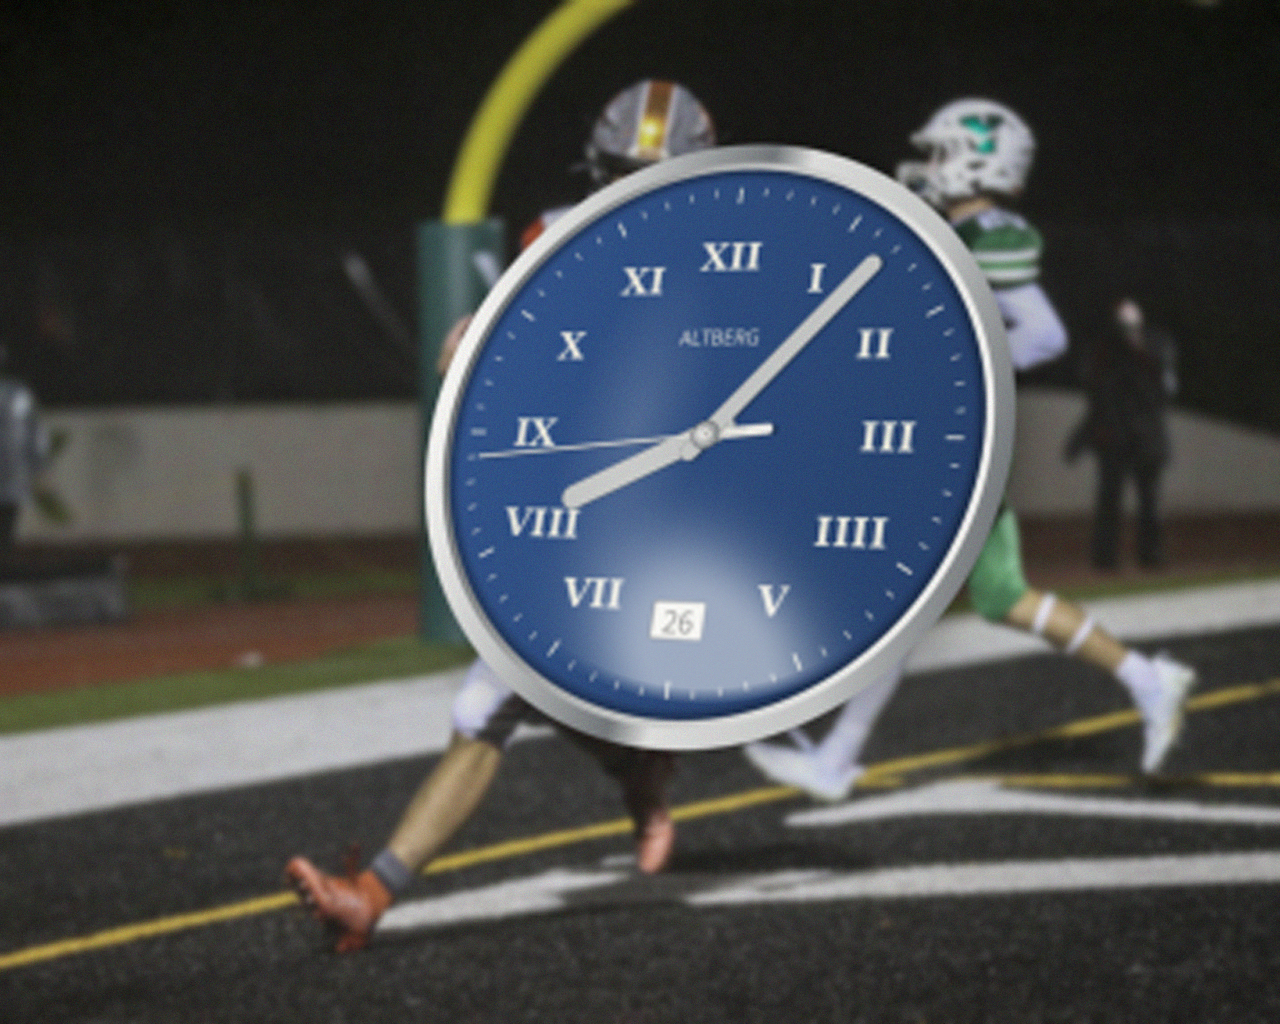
8:06:44
